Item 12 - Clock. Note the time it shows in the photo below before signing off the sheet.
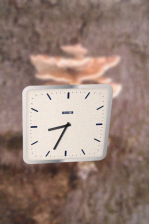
8:34
